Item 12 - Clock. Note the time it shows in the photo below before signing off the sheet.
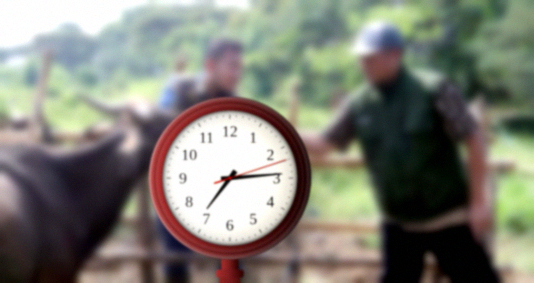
7:14:12
